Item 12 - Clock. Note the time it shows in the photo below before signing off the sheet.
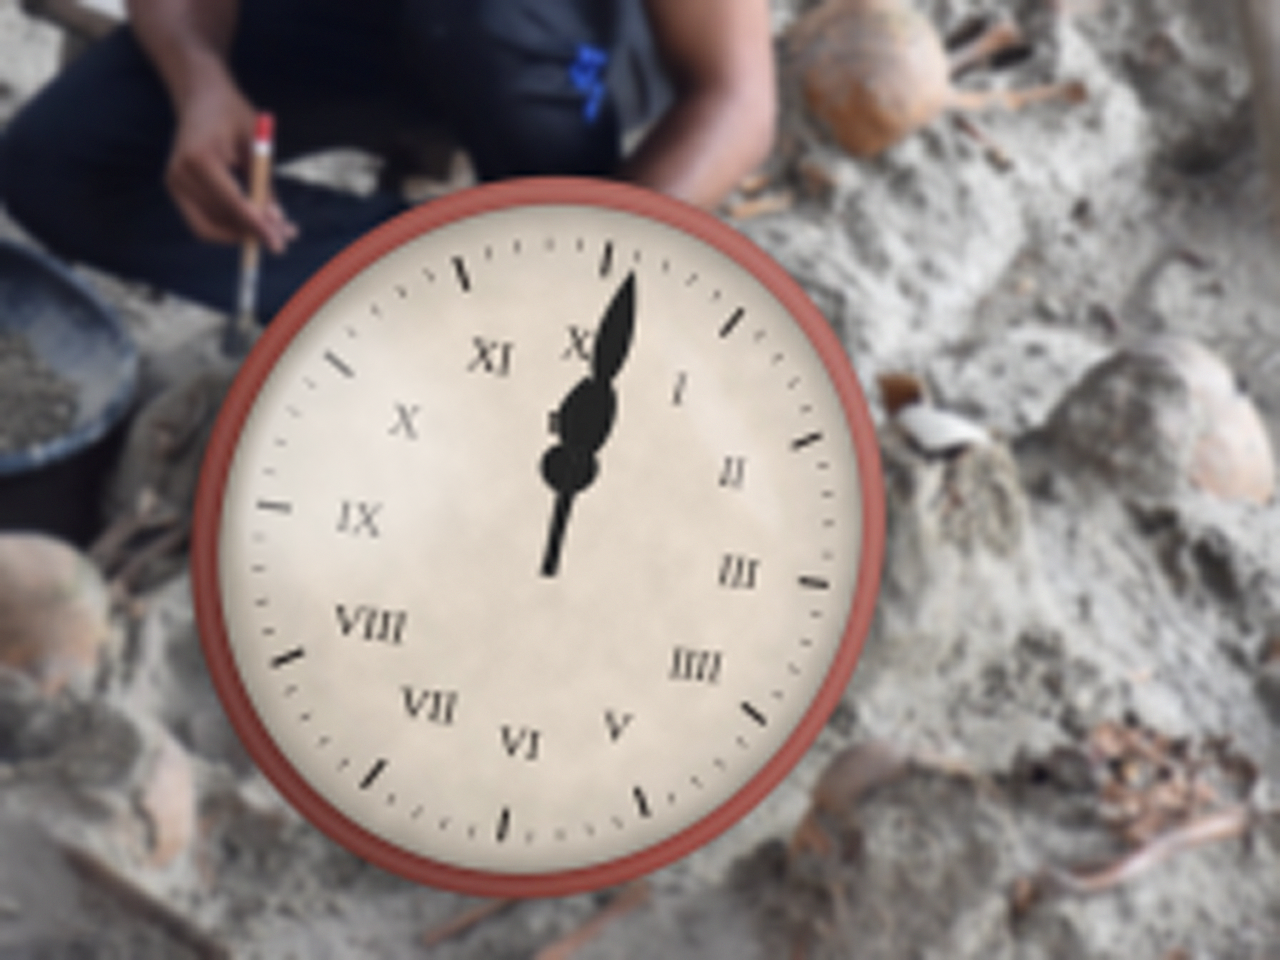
12:01
